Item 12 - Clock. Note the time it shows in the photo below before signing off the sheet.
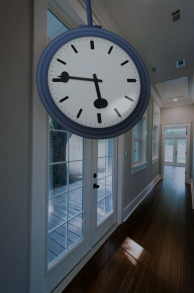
5:46
